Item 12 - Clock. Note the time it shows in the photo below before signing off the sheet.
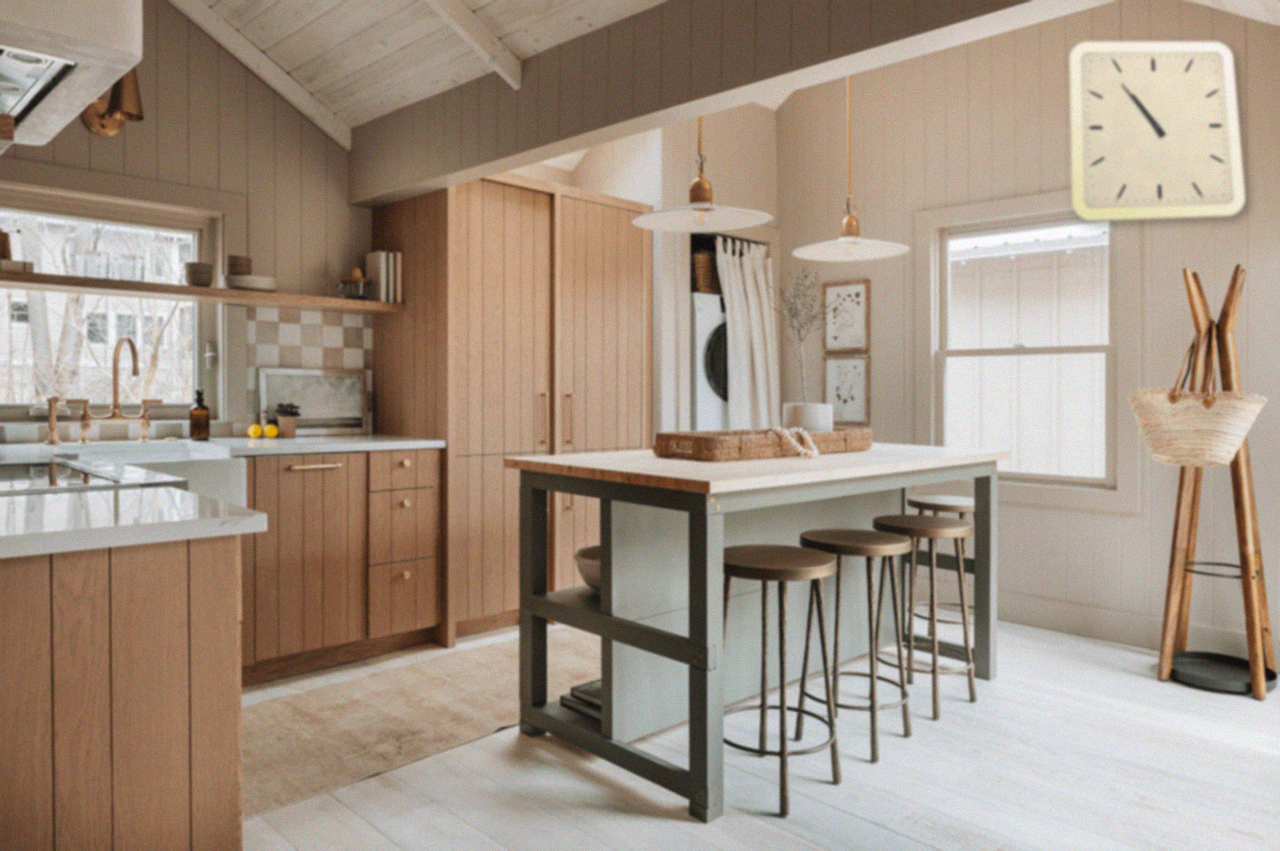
10:54
